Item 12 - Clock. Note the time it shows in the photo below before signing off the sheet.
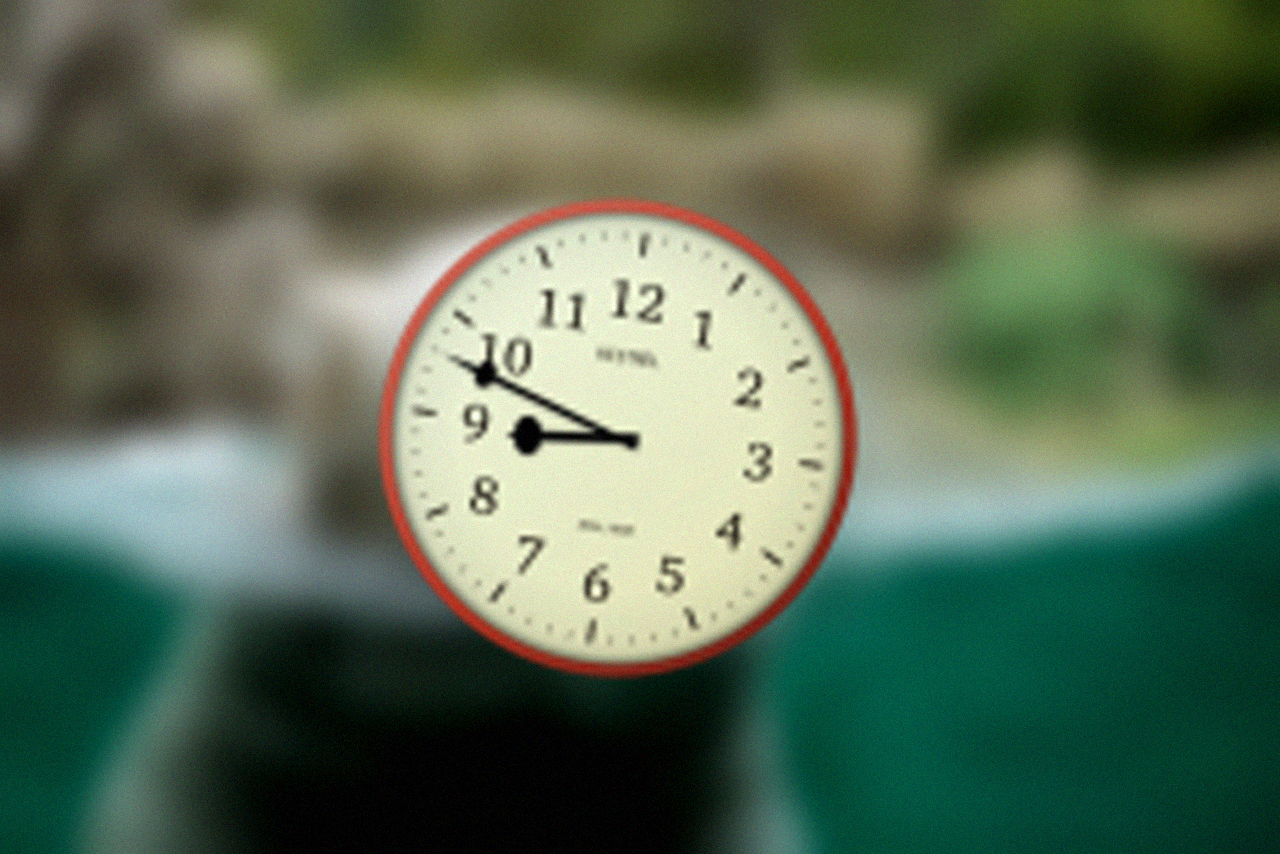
8:48
